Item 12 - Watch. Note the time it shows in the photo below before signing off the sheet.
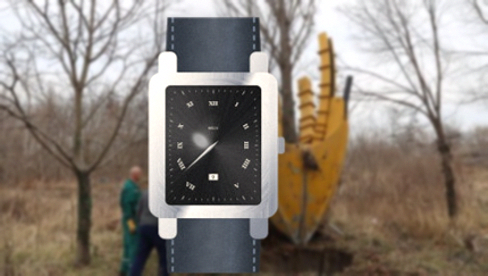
7:38
